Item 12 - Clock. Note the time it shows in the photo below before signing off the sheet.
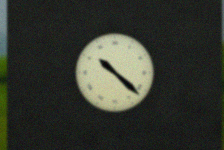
10:22
